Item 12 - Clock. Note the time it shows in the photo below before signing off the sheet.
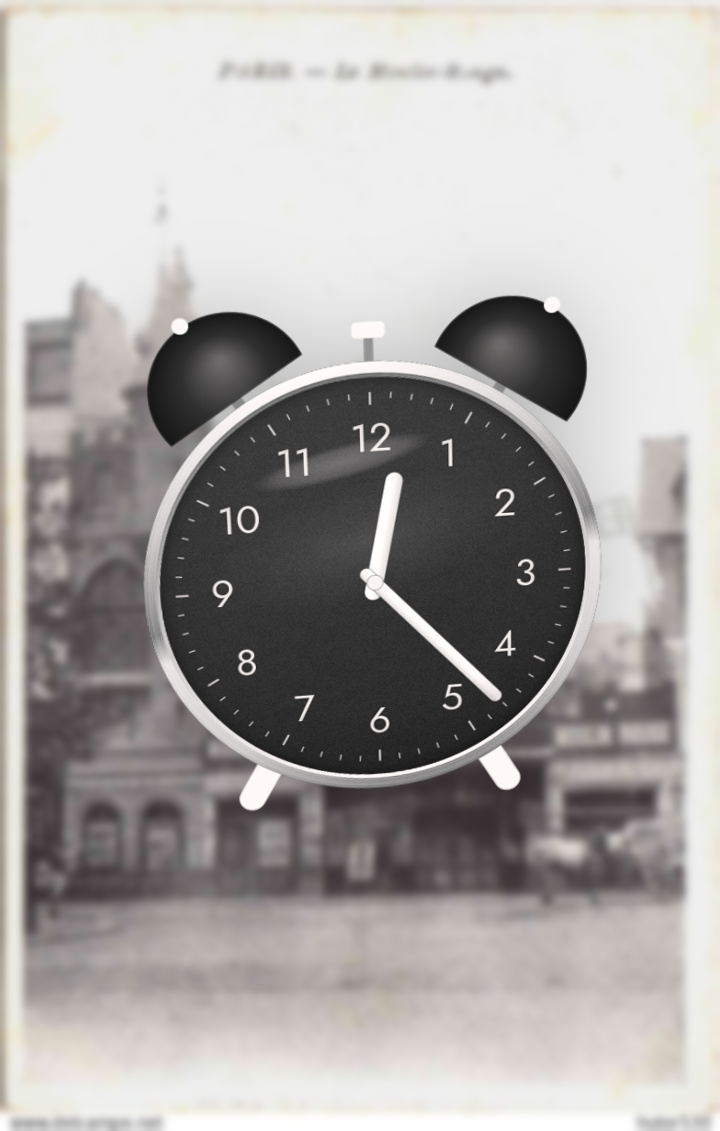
12:23
